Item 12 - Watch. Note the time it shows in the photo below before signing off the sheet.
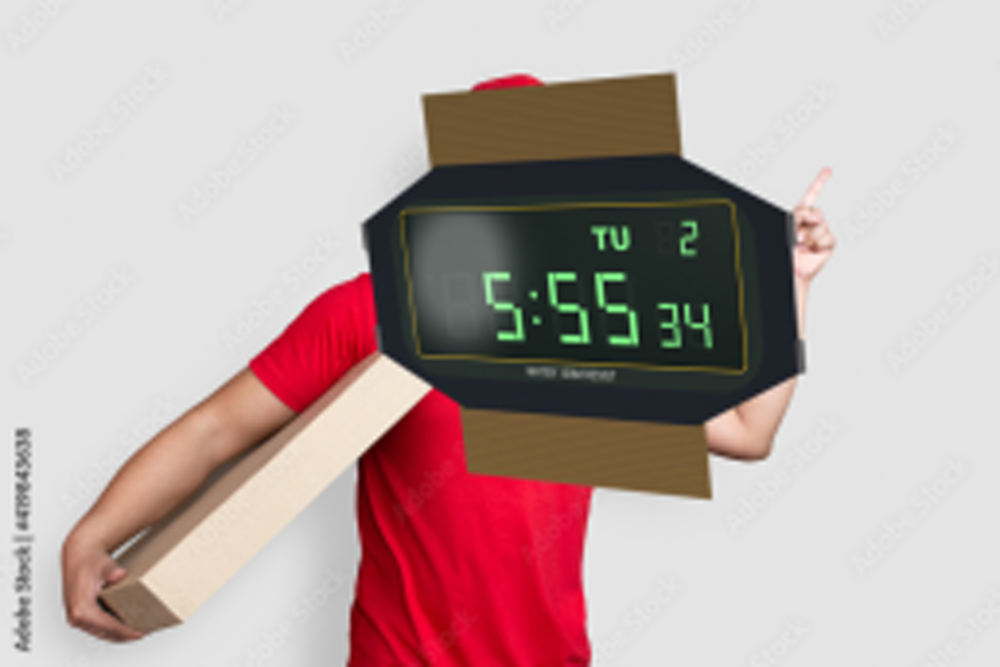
5:55:34
